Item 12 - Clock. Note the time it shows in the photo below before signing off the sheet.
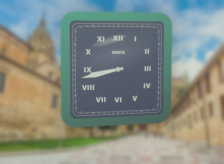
8:43
